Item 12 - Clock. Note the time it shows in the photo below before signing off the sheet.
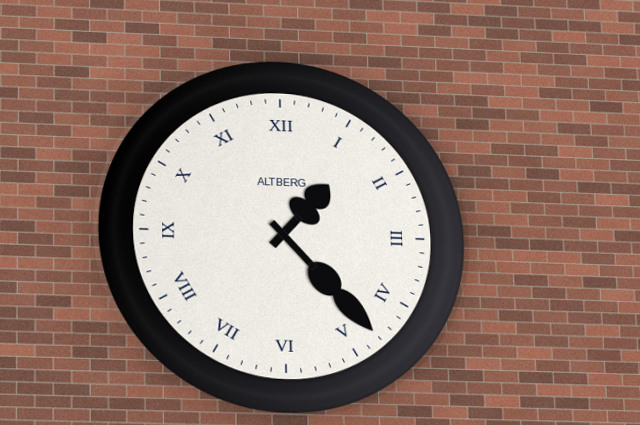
1:23
